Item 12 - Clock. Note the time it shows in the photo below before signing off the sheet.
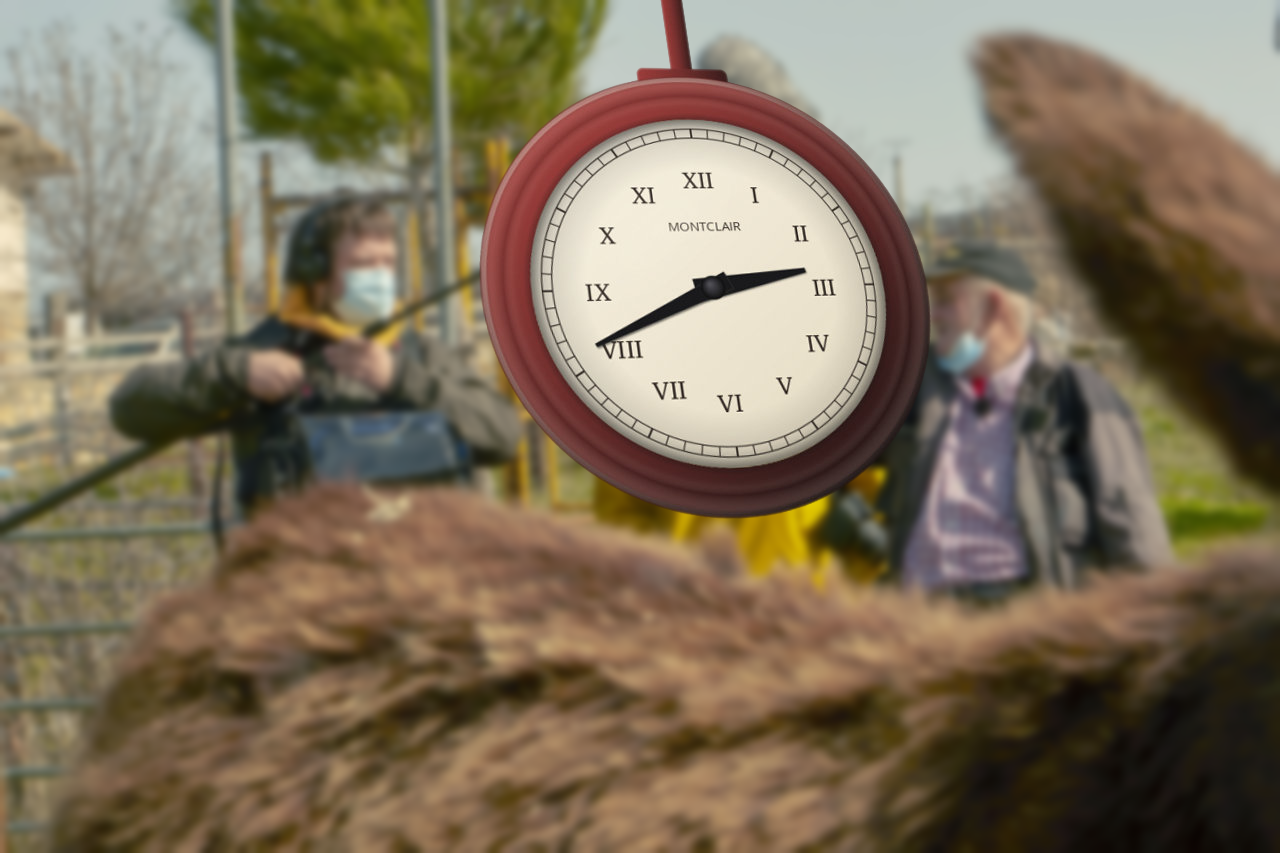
2:41
